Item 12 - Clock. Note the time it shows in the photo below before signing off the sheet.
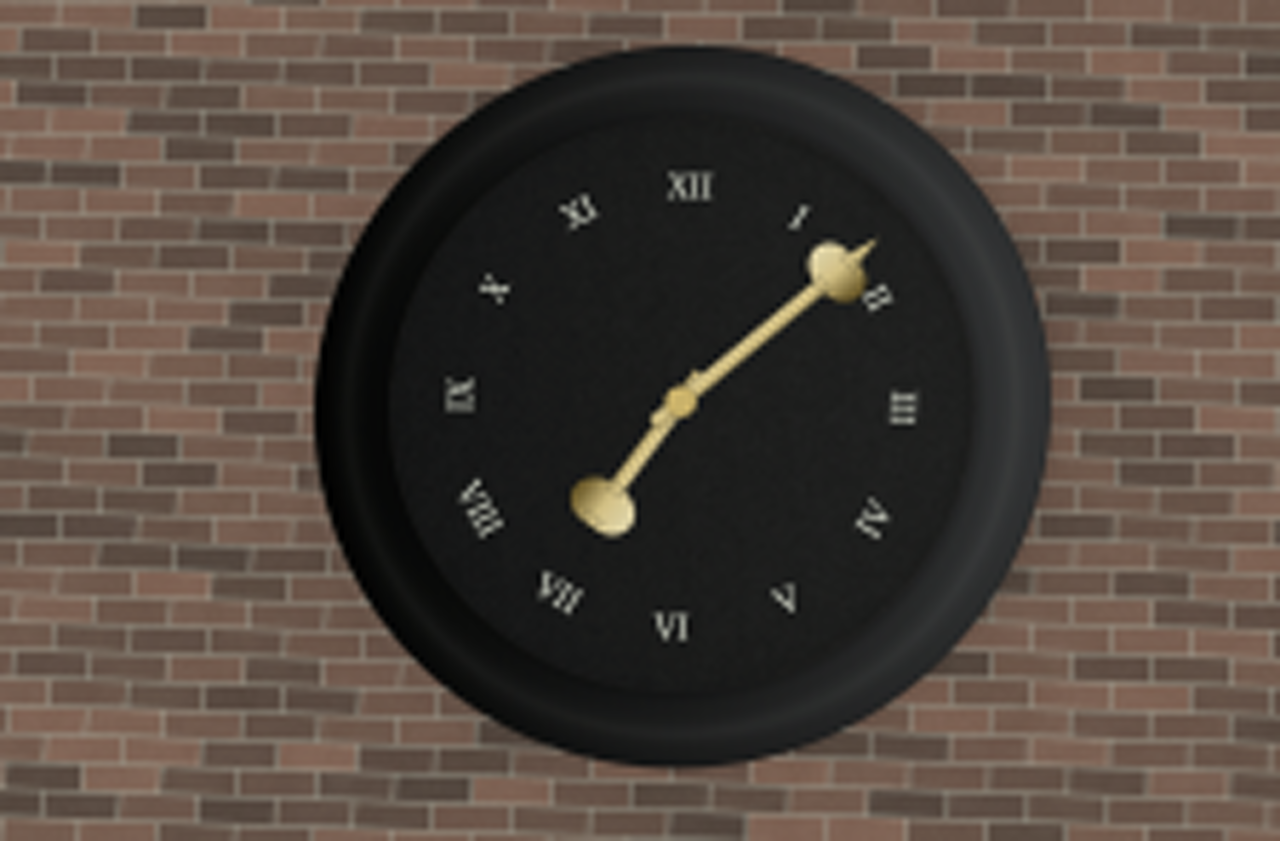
7:08
